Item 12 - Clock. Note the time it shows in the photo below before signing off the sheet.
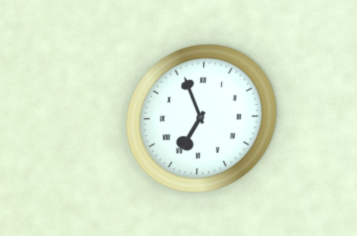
6:56
